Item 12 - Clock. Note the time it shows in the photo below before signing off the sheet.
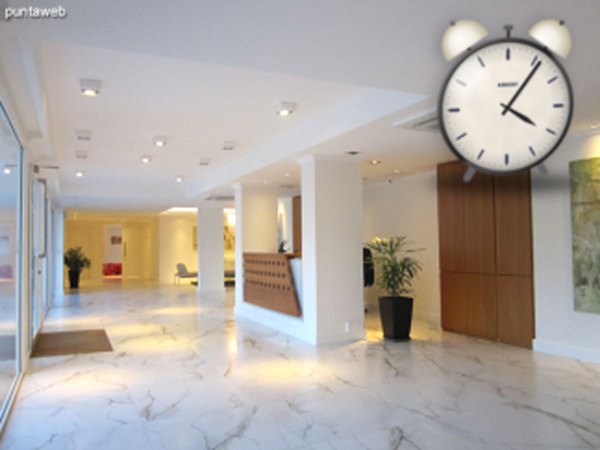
4:06
